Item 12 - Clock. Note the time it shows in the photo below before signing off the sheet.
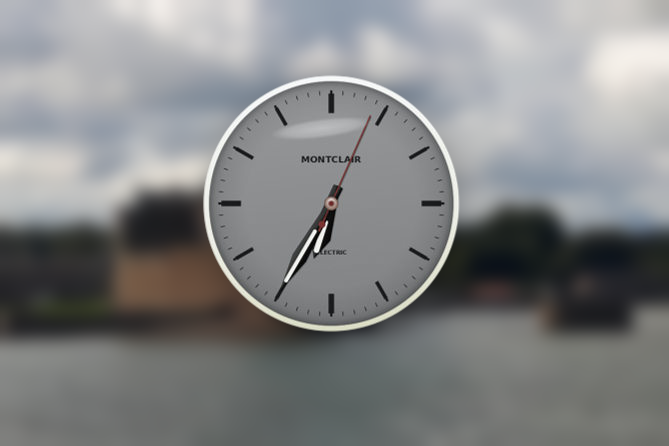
6:35:04
